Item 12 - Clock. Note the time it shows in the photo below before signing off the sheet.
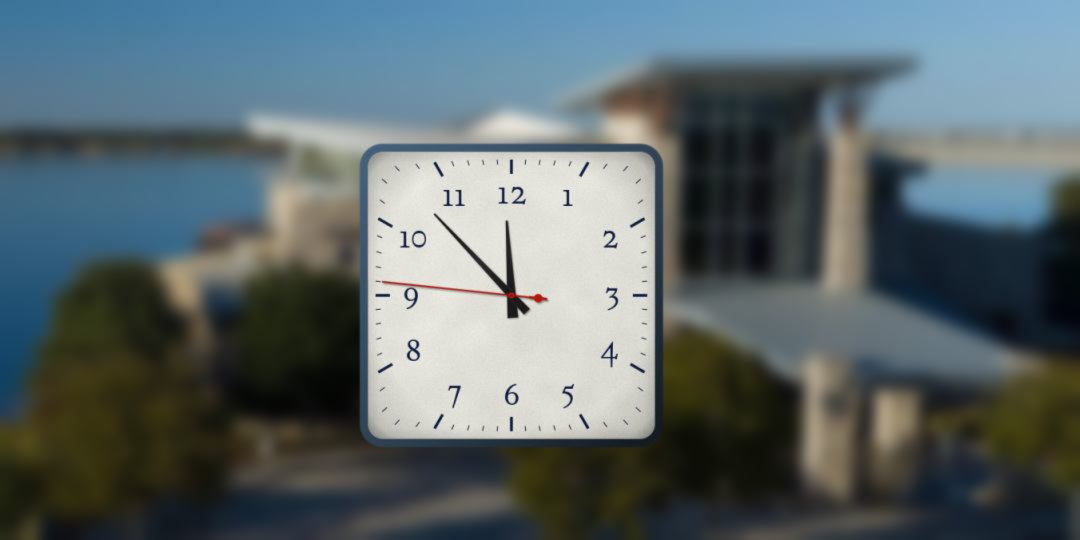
11:52:46
